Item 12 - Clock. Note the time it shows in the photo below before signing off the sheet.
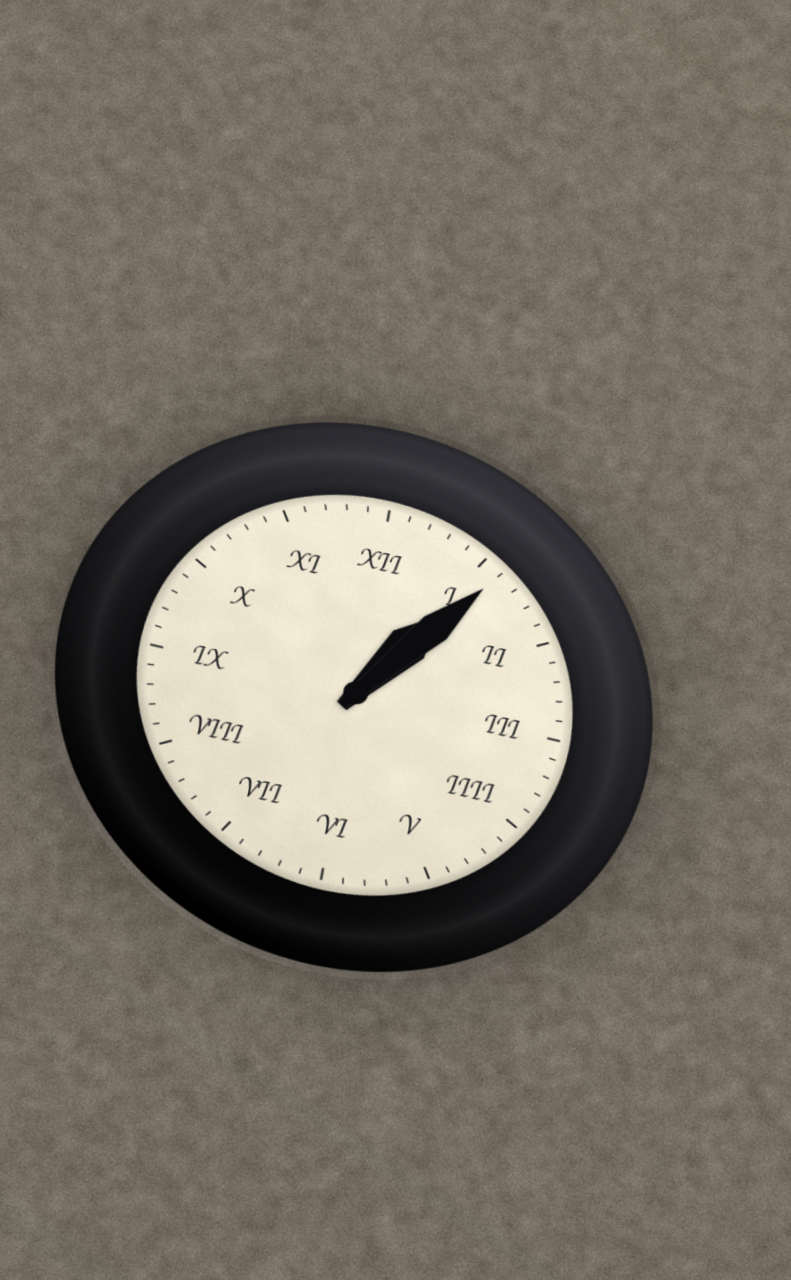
1:06
